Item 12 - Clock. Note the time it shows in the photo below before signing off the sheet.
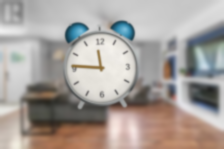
11:46
